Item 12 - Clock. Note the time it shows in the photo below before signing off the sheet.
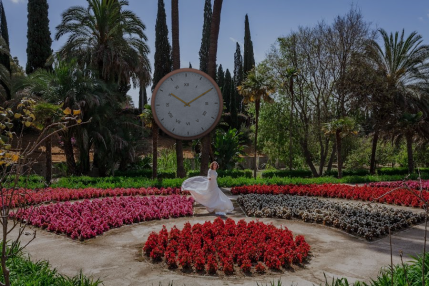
10:10
